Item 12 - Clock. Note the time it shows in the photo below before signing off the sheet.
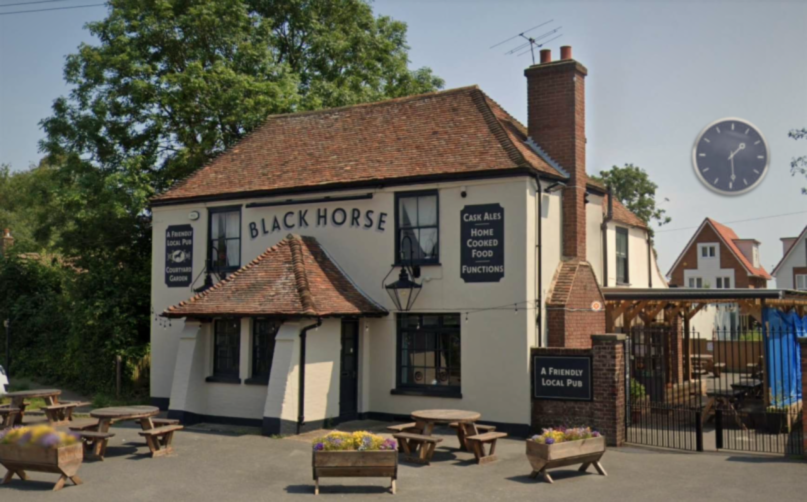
1:29
